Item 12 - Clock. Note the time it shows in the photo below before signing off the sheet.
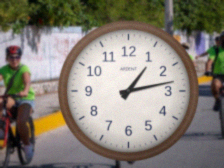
1:13
